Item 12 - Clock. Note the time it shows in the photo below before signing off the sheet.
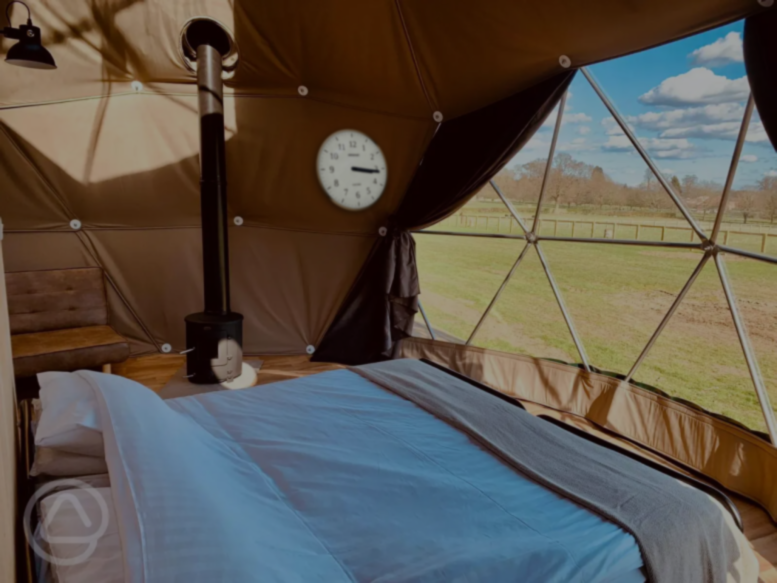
3:16
